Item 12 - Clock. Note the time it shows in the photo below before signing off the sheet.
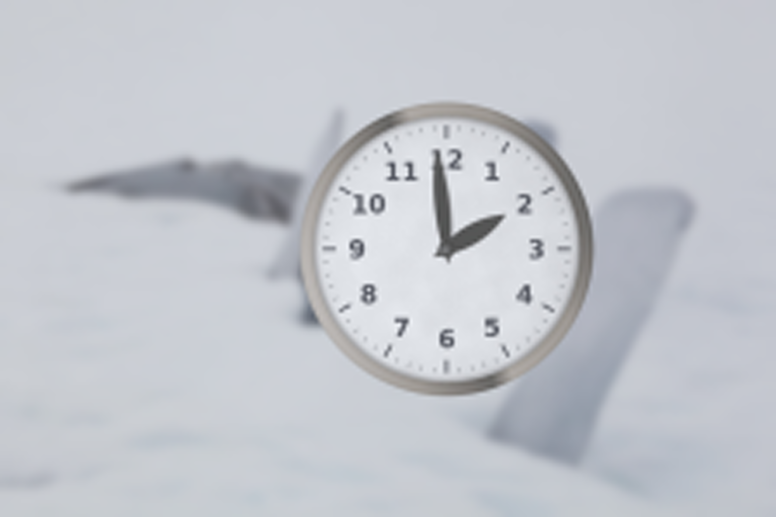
1:59
